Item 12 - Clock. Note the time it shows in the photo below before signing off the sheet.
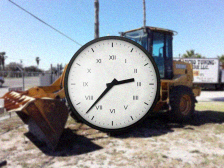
2:37
